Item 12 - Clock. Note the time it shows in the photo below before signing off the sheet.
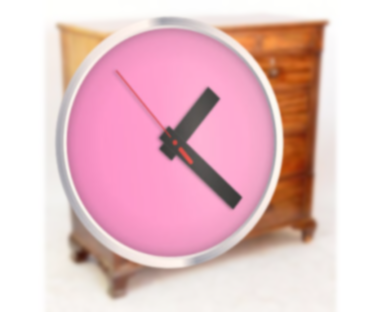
1:21:53
